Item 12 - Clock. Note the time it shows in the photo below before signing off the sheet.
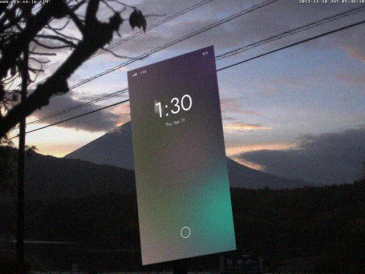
1:30
